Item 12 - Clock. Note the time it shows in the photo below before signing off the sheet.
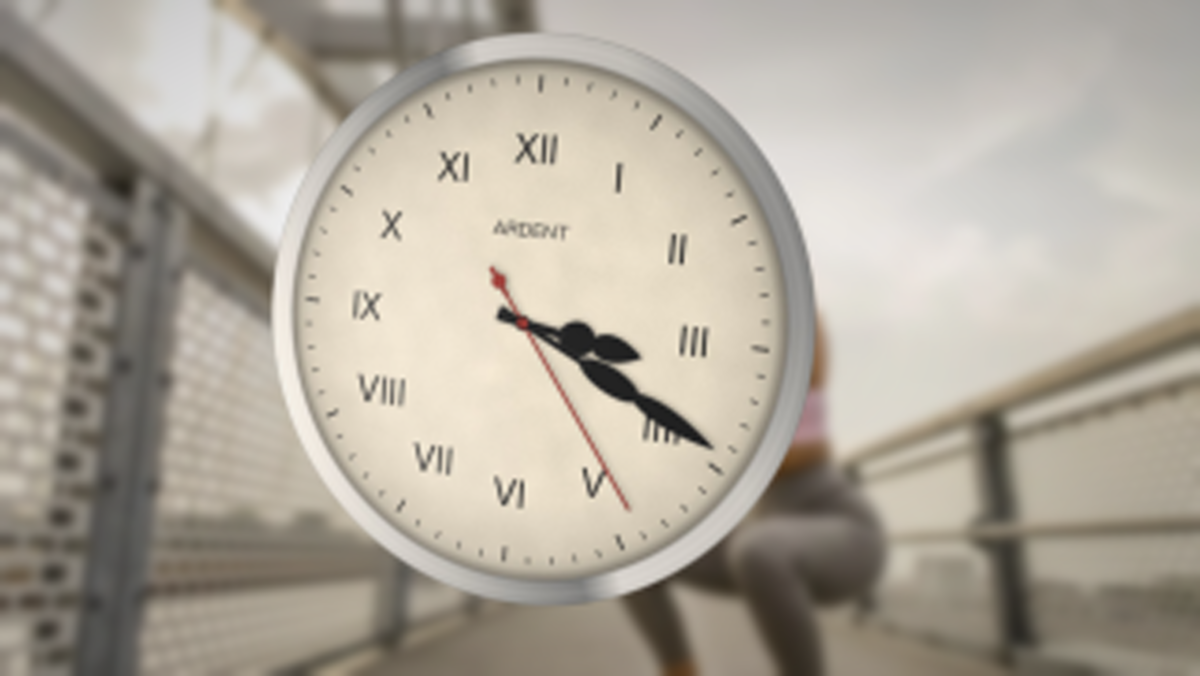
3:19:24
